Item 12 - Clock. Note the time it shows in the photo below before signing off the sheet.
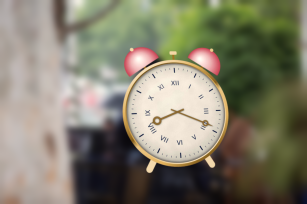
8:19
